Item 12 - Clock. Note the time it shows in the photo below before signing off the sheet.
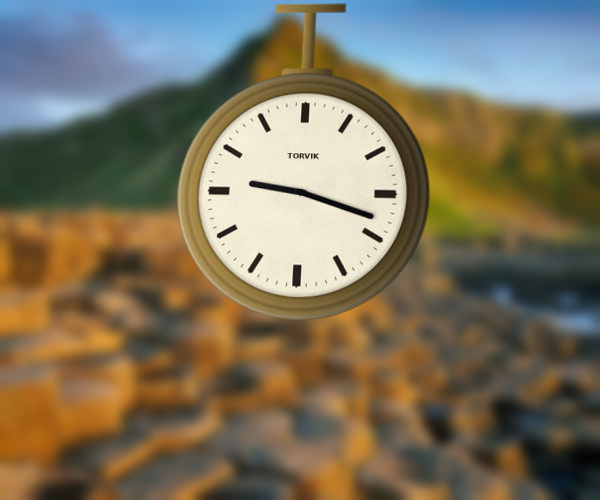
9:18
